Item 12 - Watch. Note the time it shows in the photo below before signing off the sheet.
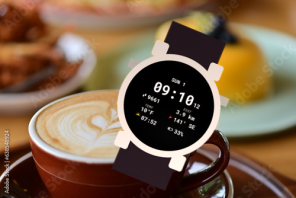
9:10
